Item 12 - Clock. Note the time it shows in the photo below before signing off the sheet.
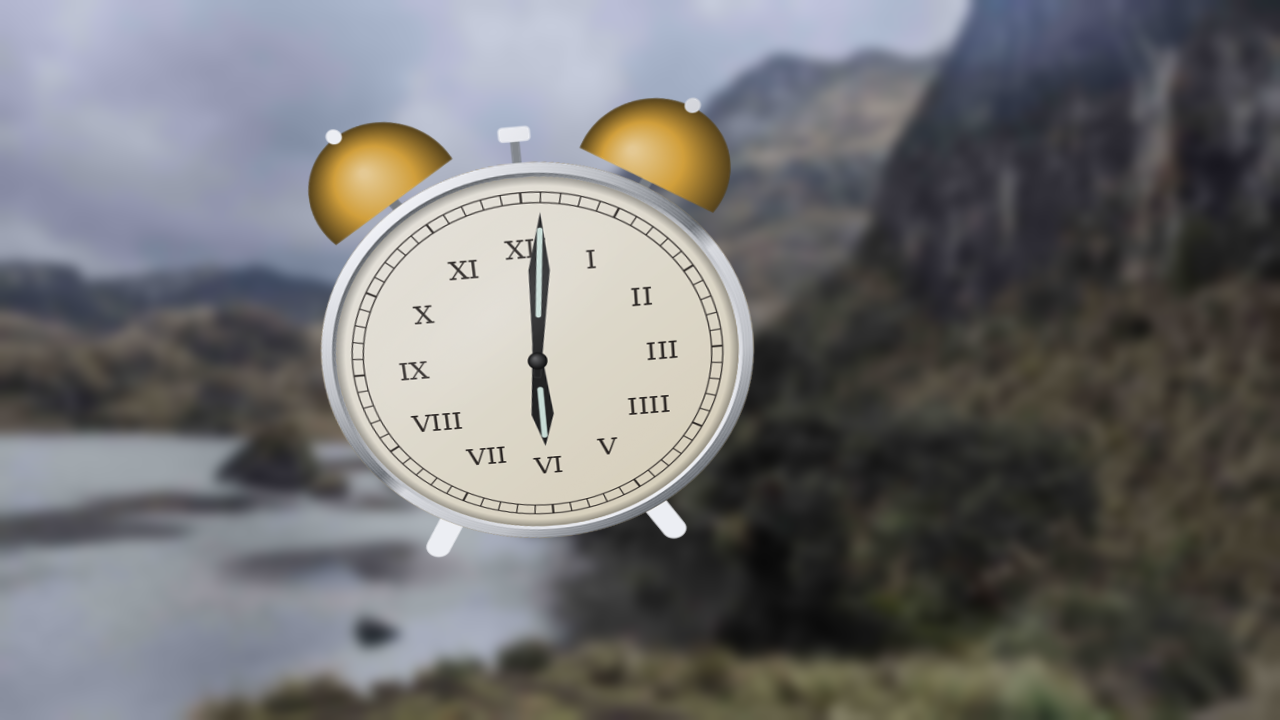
6:01
